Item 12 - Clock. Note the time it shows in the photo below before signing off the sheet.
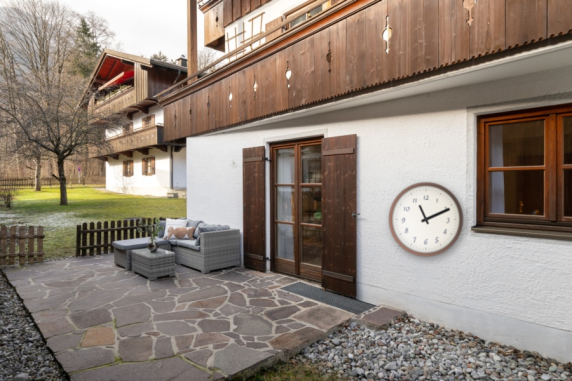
11:11
